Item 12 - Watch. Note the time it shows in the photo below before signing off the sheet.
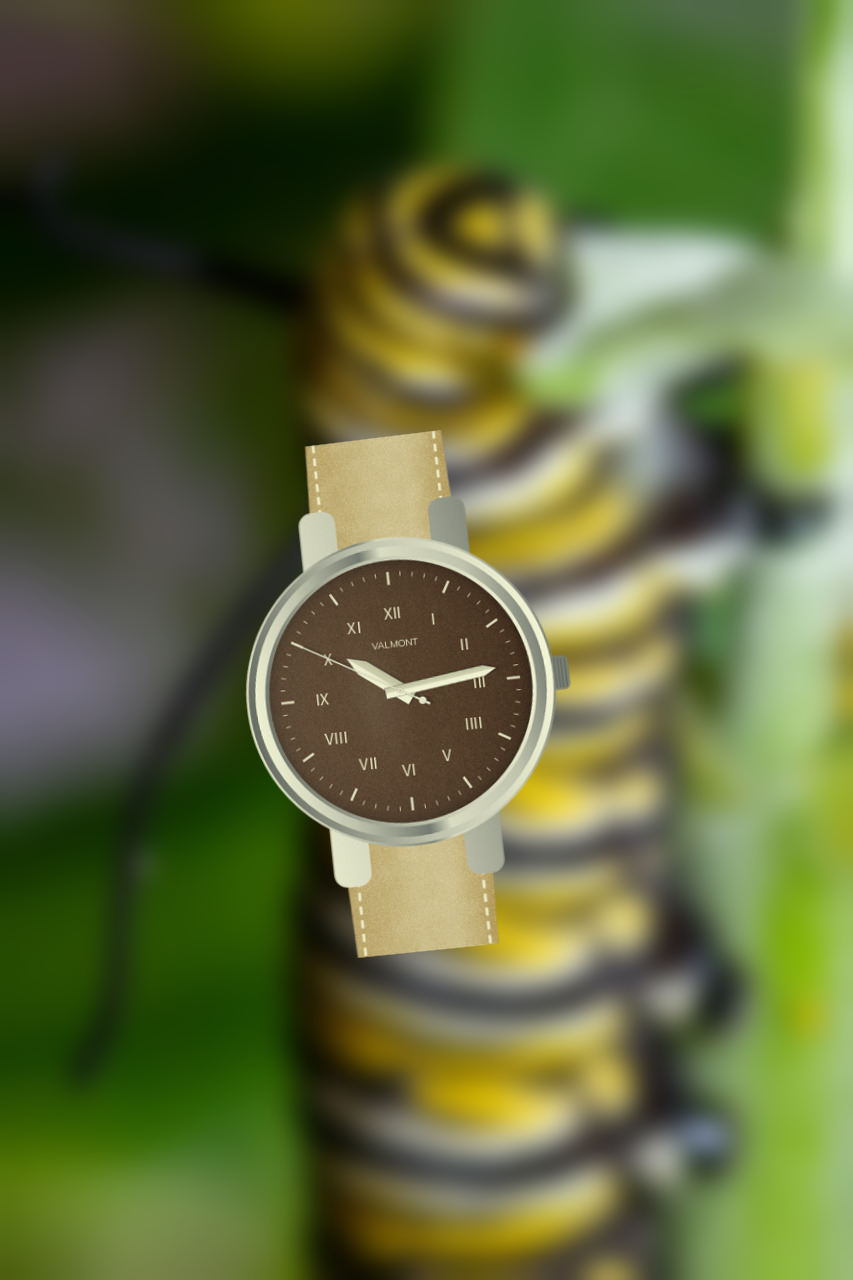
10:13:50
